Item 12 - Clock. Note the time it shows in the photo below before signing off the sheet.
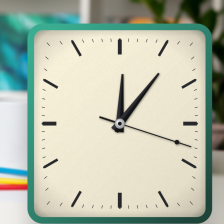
12:06:18
